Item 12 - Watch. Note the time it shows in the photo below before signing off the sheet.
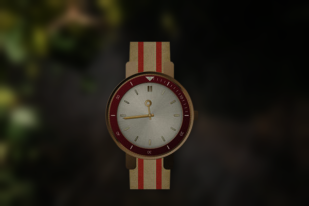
11:44
